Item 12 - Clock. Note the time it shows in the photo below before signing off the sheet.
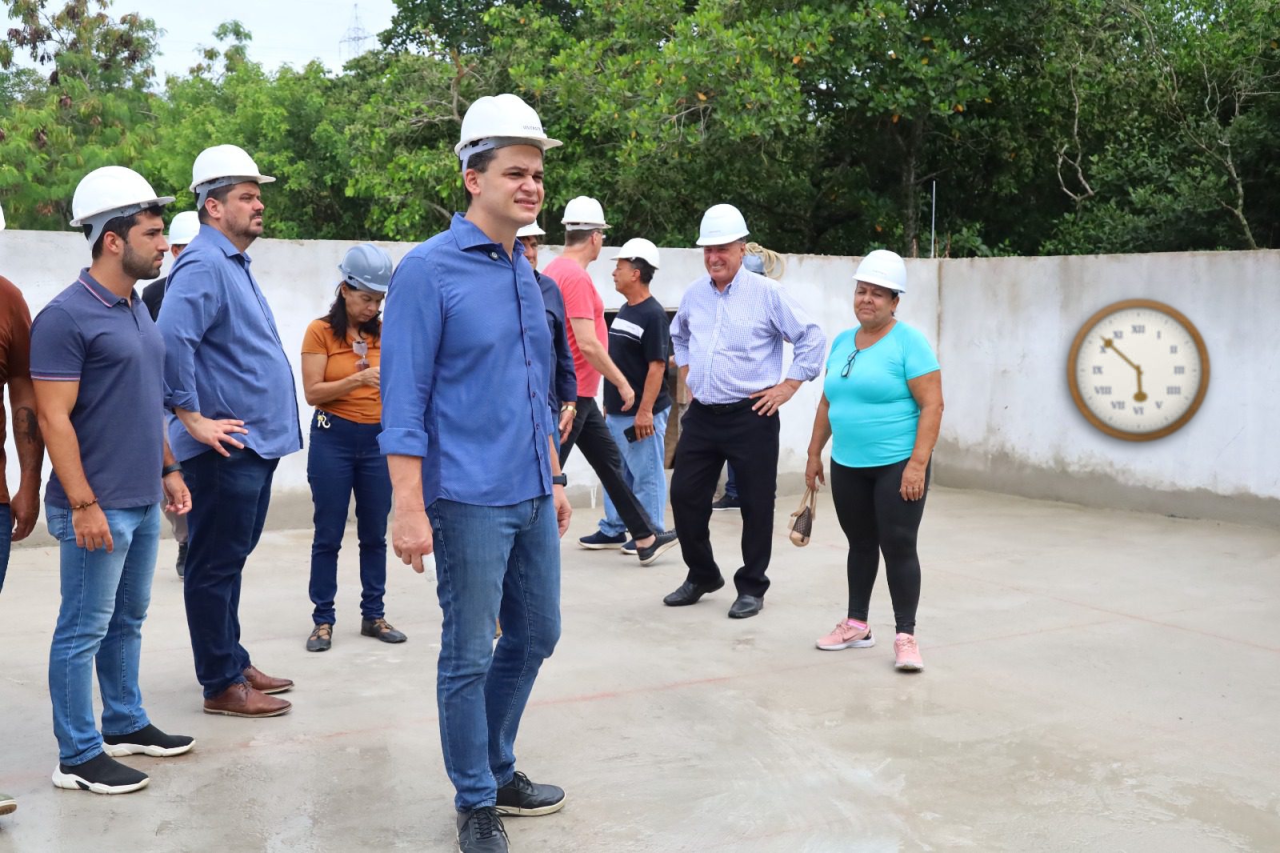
5:52
